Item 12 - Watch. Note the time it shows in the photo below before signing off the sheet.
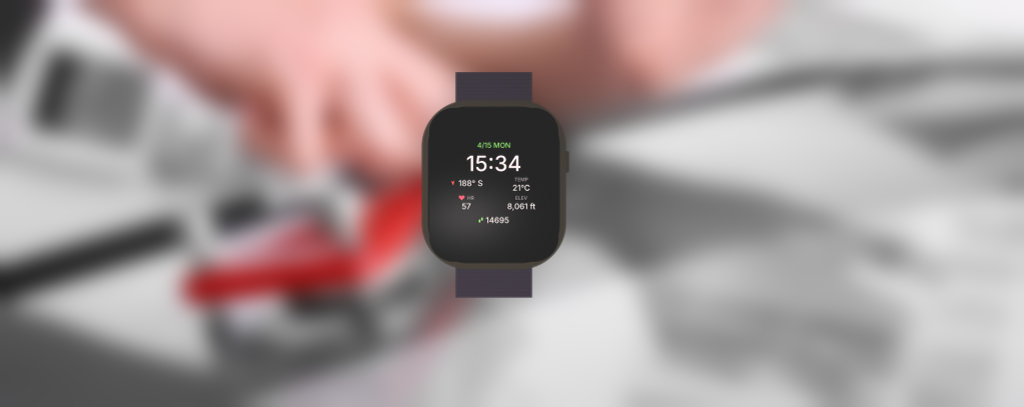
15:34
